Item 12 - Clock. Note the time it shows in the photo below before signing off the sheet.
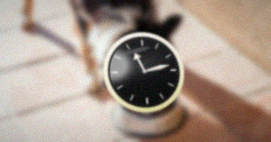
11:13
